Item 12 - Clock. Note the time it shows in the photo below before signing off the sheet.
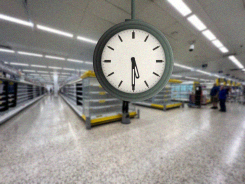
5:30
